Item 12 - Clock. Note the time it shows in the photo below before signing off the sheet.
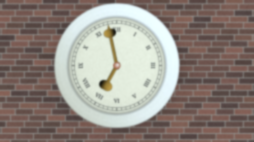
6:58
